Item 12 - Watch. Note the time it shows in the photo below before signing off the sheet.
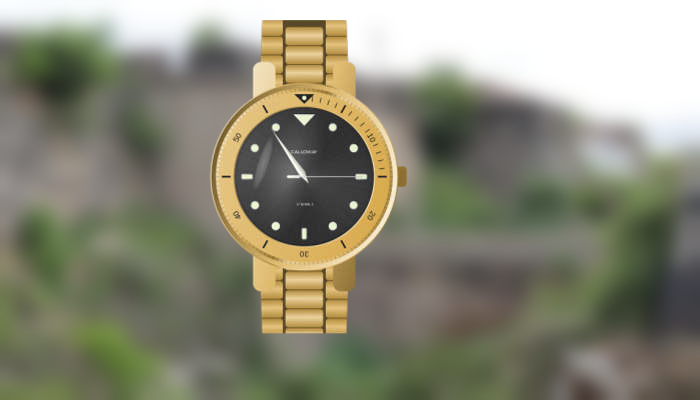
10:54:15
